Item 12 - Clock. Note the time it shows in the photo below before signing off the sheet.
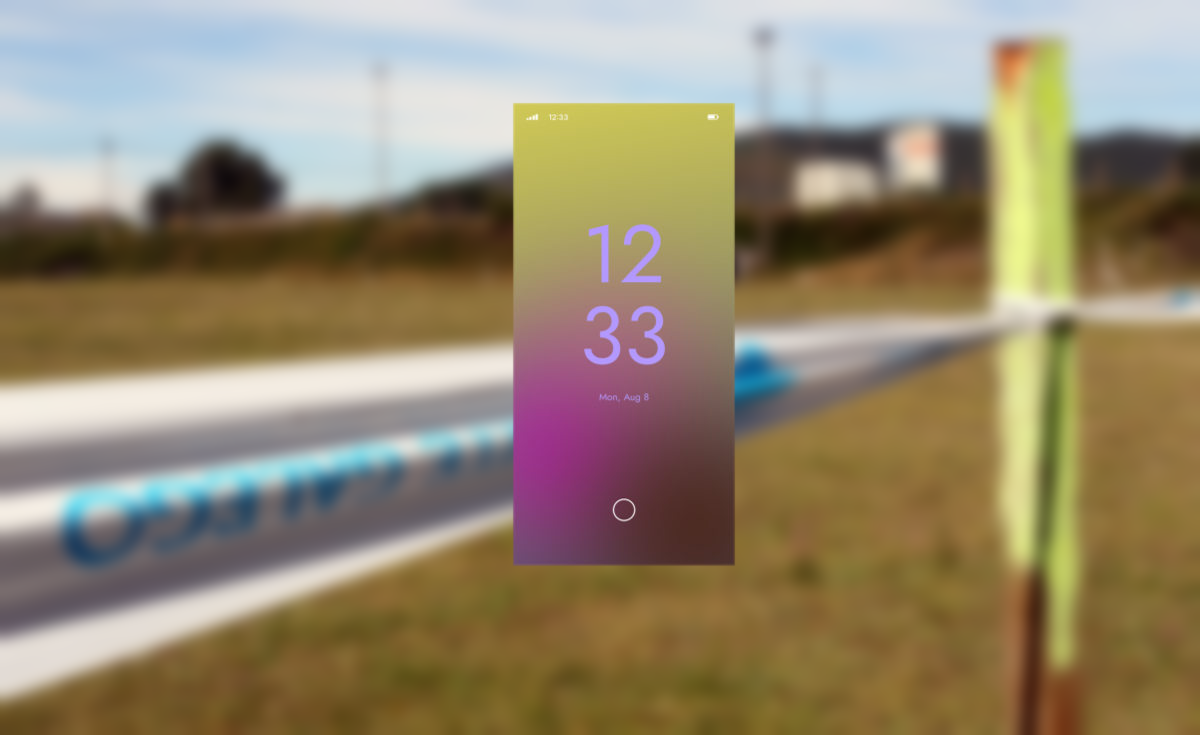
12:33
